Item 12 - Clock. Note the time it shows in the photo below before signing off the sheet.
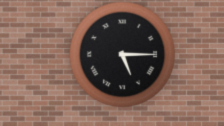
5:15
